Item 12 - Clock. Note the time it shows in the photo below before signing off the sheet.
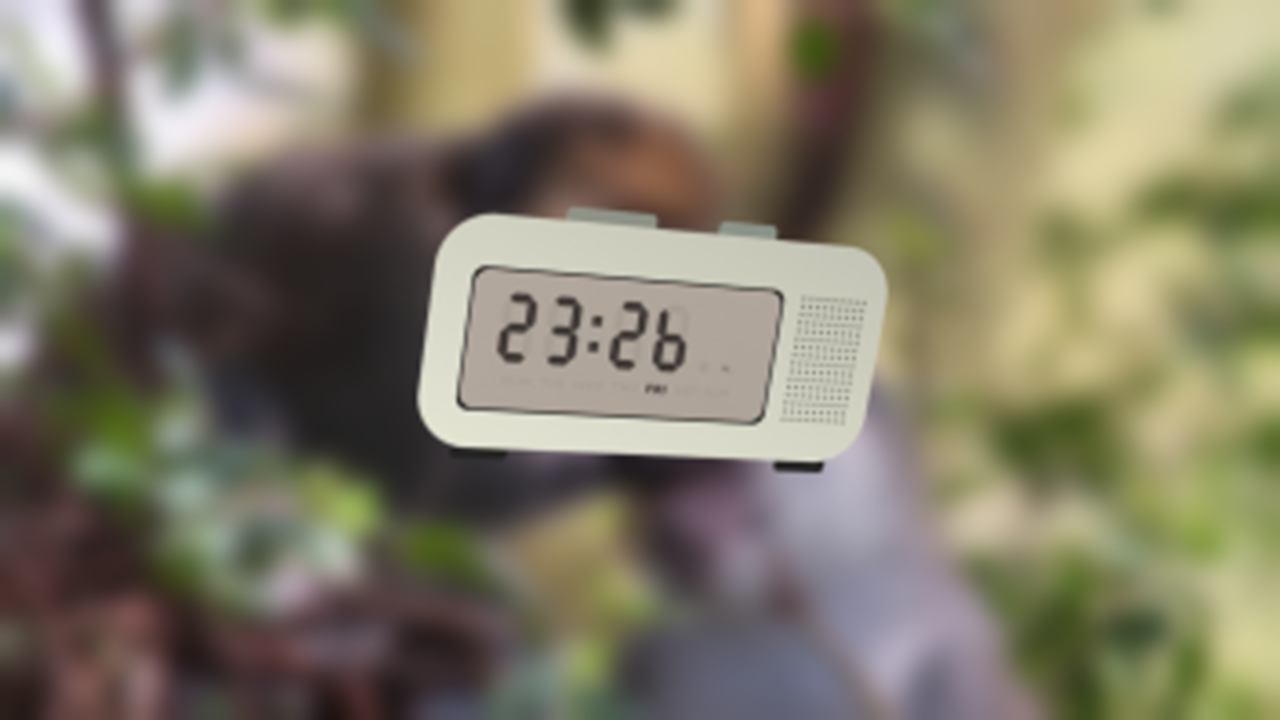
23:26
